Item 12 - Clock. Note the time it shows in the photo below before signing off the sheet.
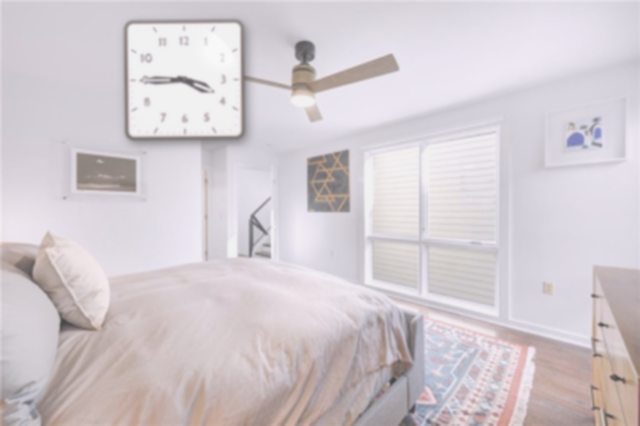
3:45
